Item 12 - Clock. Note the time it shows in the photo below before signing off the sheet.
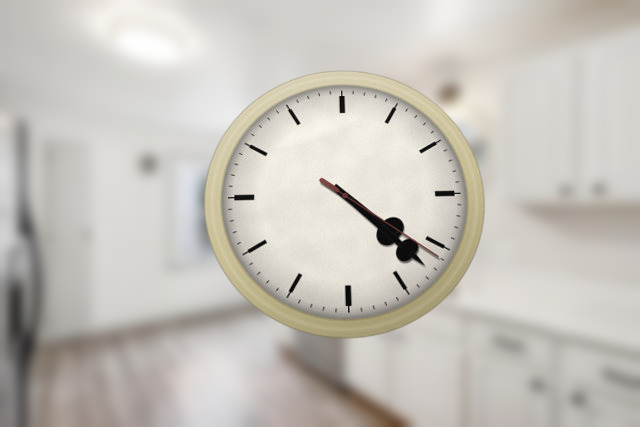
4:22:21
